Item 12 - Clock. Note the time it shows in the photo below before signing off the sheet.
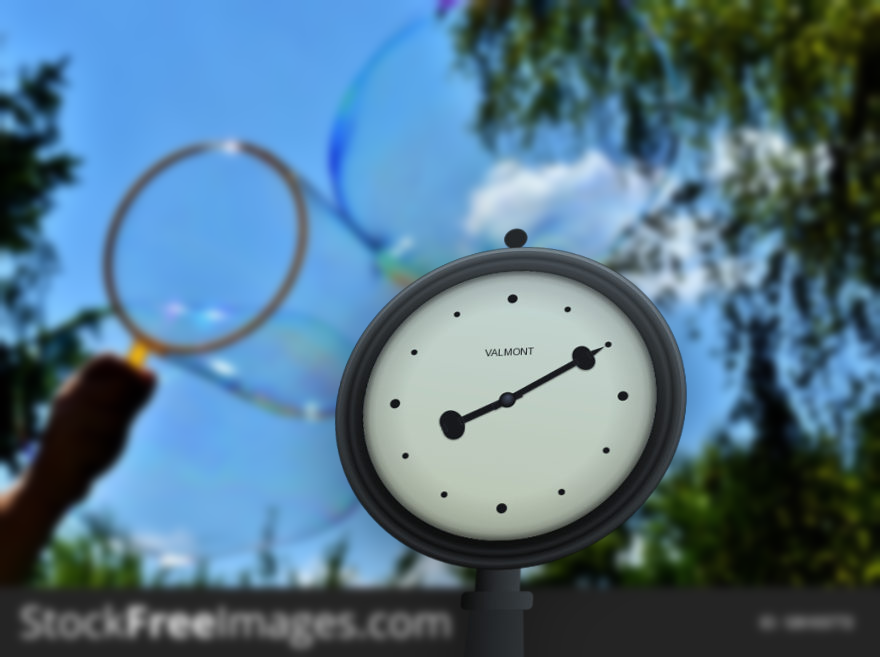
8:10
